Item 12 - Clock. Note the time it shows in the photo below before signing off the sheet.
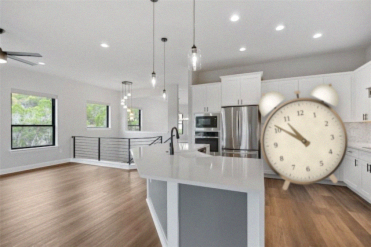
10:51
